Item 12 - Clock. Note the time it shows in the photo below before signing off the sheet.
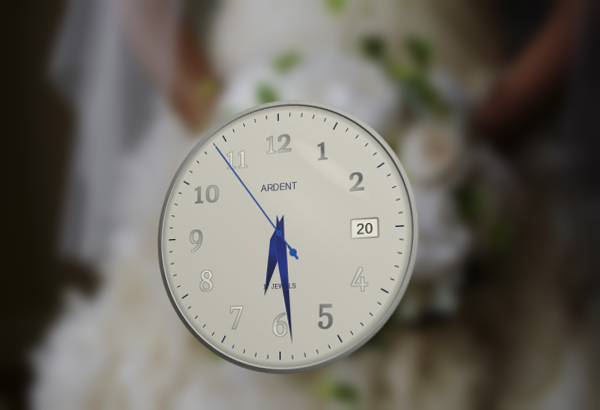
6:28:54
